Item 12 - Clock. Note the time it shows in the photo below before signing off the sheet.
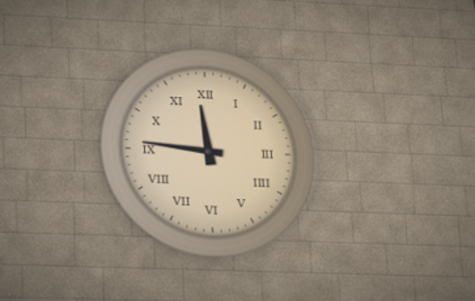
11:46
